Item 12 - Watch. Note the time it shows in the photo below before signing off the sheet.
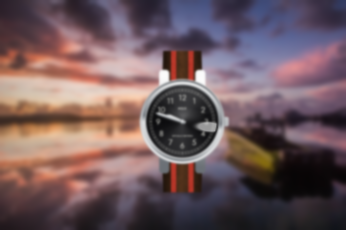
9:48
